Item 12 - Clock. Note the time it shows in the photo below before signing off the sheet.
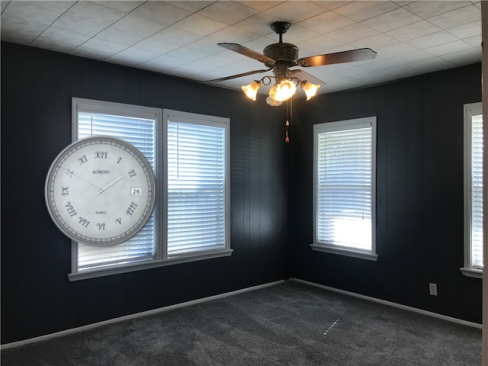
1:50
